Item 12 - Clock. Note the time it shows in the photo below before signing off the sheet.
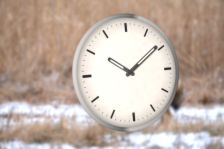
10:09
